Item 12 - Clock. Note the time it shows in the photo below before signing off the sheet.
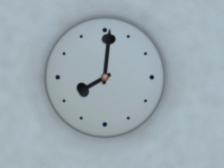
8:01
